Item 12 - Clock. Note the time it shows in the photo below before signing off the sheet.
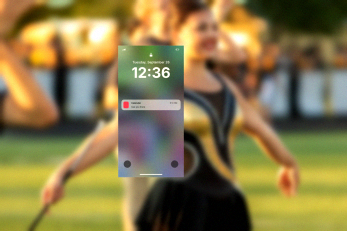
12:36
